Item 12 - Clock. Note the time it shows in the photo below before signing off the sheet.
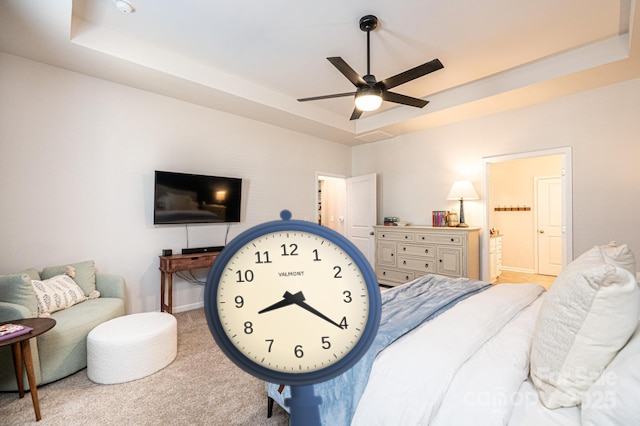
8:21
